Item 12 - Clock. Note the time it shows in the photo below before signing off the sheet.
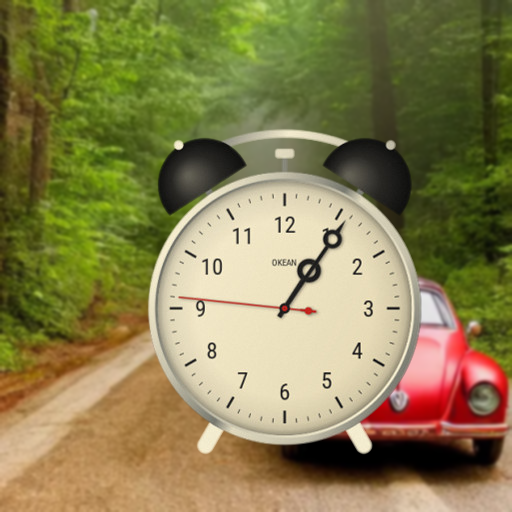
1:05:46
